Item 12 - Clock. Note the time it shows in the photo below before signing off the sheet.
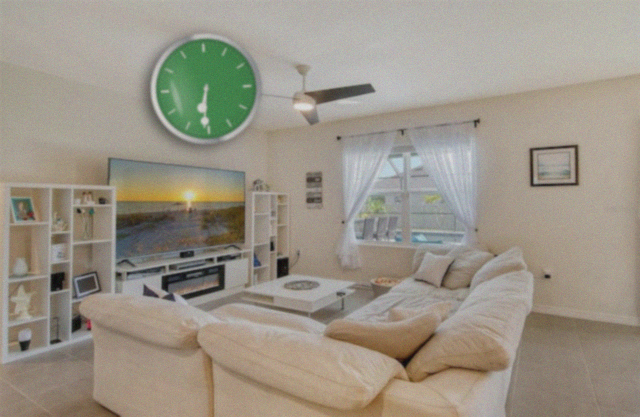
6:31
